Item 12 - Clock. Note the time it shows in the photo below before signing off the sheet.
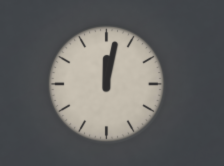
12:02
